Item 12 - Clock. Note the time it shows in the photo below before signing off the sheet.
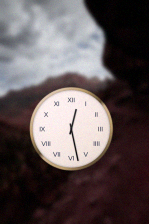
12:28
